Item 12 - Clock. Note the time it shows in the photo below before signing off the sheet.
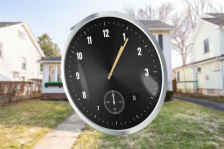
1:06
